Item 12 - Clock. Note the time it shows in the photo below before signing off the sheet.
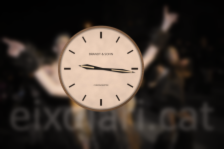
9:16
